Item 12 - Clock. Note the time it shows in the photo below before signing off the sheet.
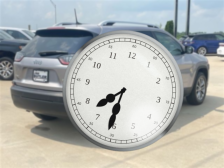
7:31
